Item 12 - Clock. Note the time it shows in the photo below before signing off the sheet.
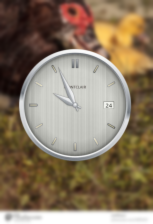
9:56
